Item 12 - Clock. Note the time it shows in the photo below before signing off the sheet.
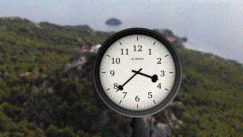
3:38
